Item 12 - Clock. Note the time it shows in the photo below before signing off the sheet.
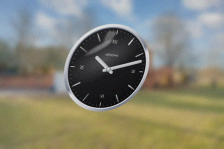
10:12
